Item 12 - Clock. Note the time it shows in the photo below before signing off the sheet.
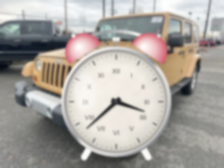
3:38
